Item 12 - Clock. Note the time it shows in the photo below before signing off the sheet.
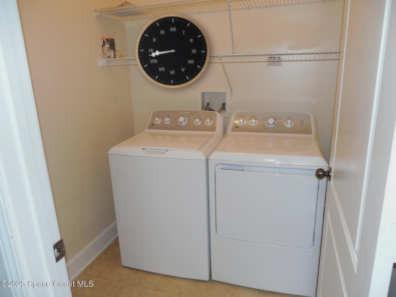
8:43
